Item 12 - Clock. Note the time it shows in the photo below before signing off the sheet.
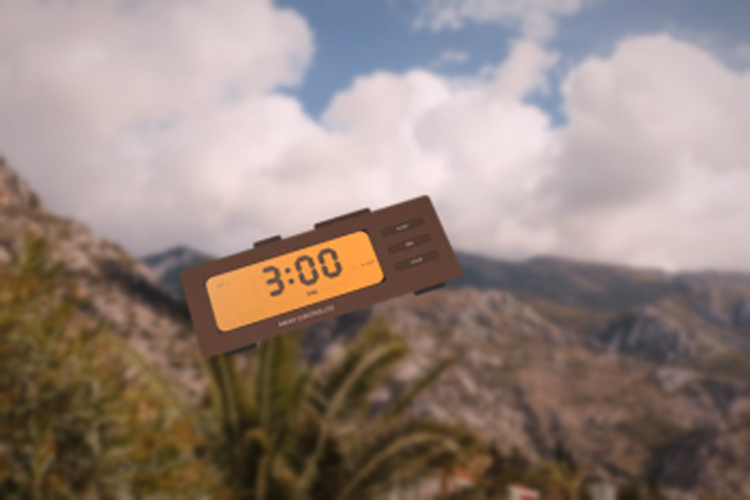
3:00
